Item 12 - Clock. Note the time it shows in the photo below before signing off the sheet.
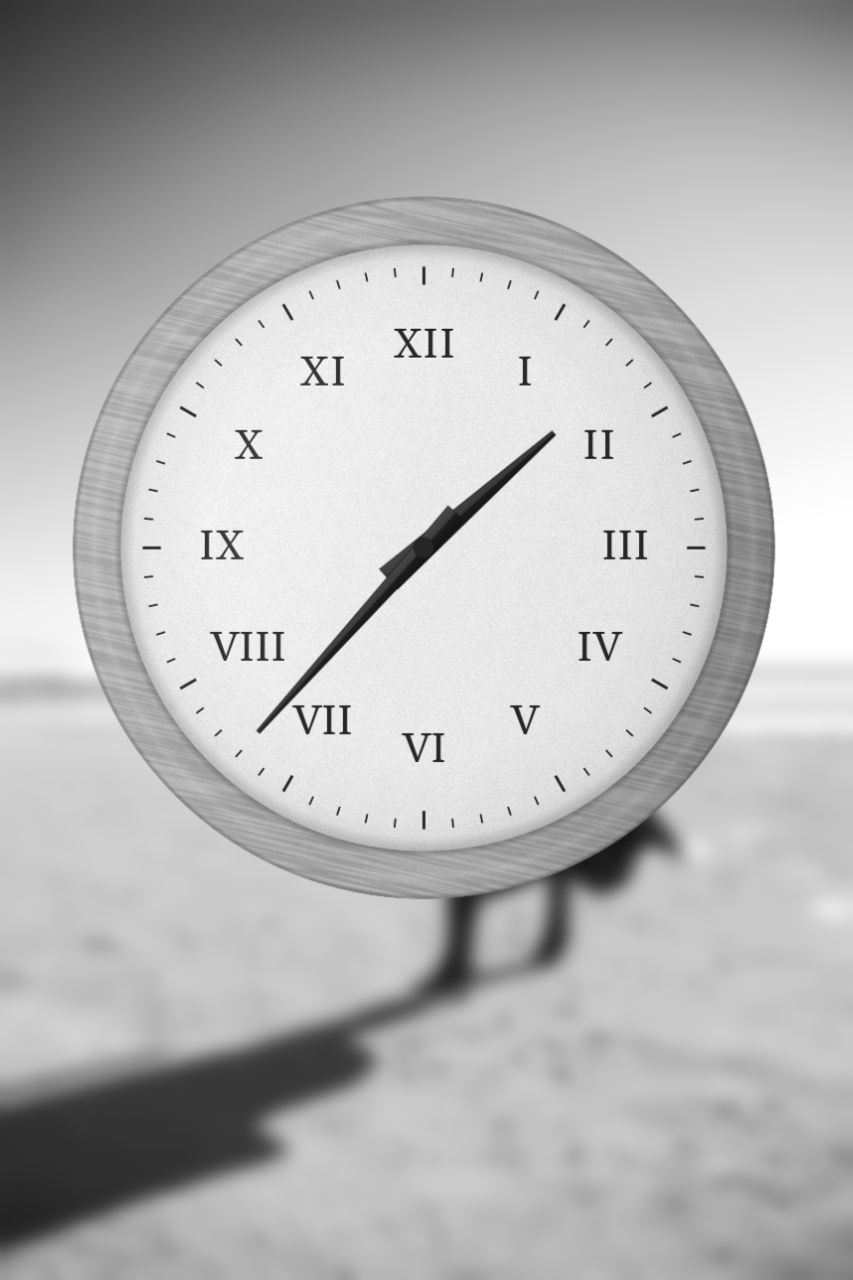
1:37
